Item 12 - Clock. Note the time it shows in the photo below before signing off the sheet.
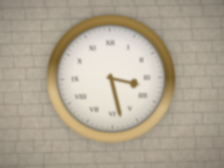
3:28
